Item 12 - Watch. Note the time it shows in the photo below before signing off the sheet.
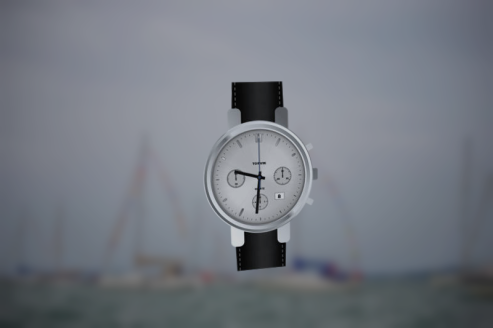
9:31
